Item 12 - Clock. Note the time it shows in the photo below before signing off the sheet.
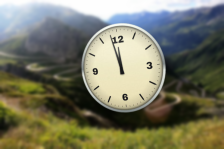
11:58
